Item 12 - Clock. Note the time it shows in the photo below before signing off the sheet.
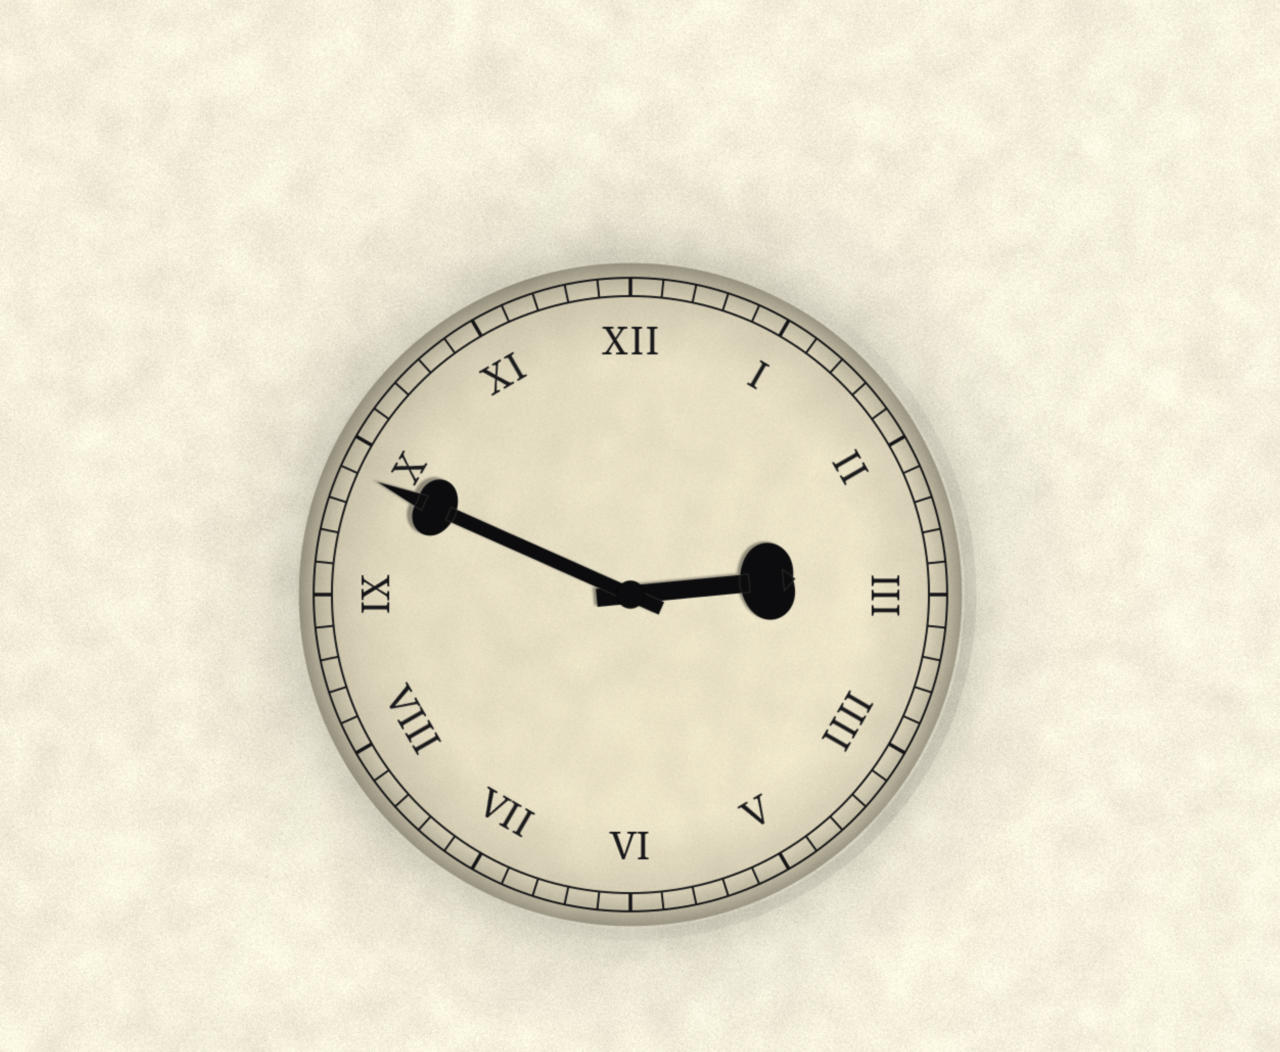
2:49
